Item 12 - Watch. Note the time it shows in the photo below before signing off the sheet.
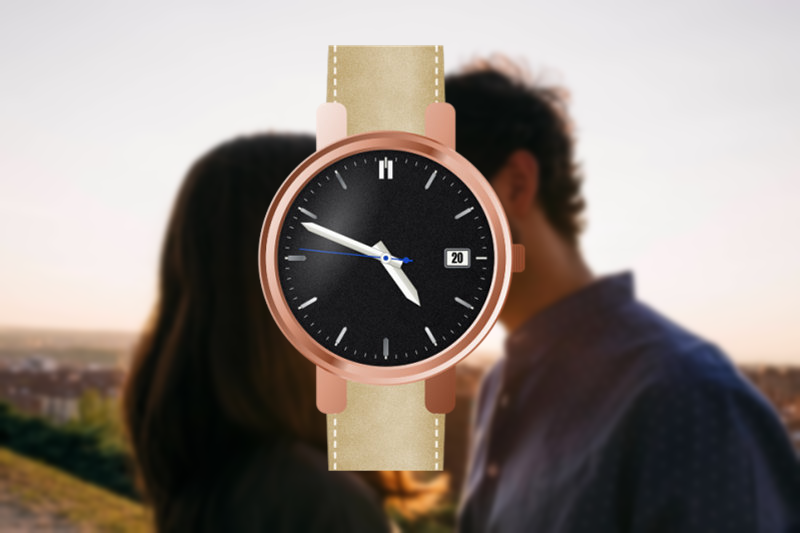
4:48:46
